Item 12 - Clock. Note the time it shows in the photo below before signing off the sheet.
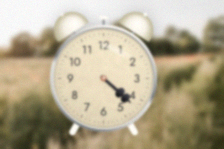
4:22
